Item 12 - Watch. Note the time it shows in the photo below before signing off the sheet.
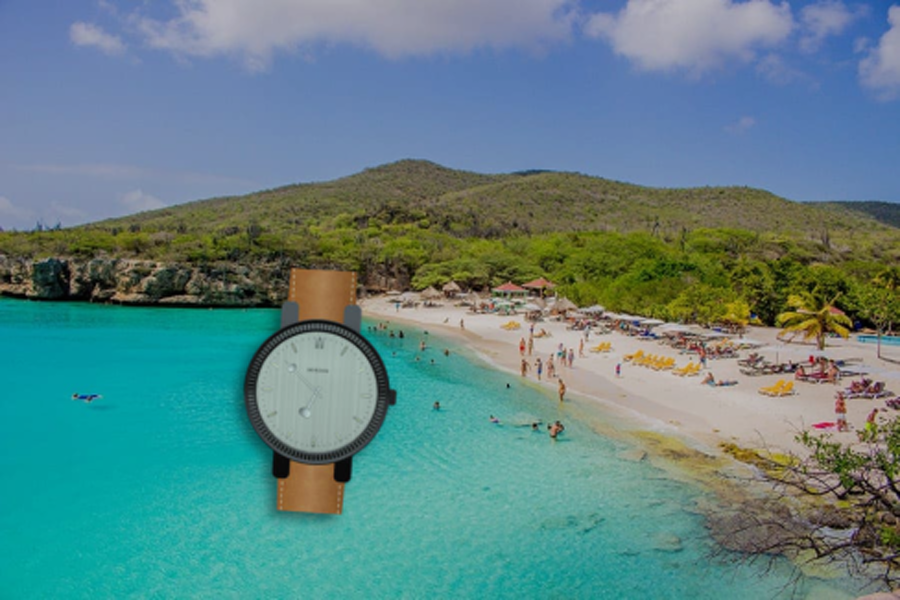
6:52
